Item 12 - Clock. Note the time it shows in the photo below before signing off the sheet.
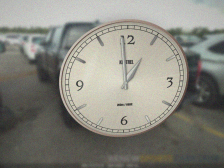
12:59
